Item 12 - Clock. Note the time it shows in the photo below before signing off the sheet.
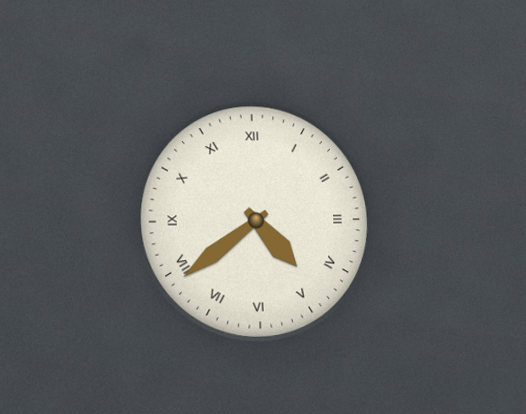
4:39
